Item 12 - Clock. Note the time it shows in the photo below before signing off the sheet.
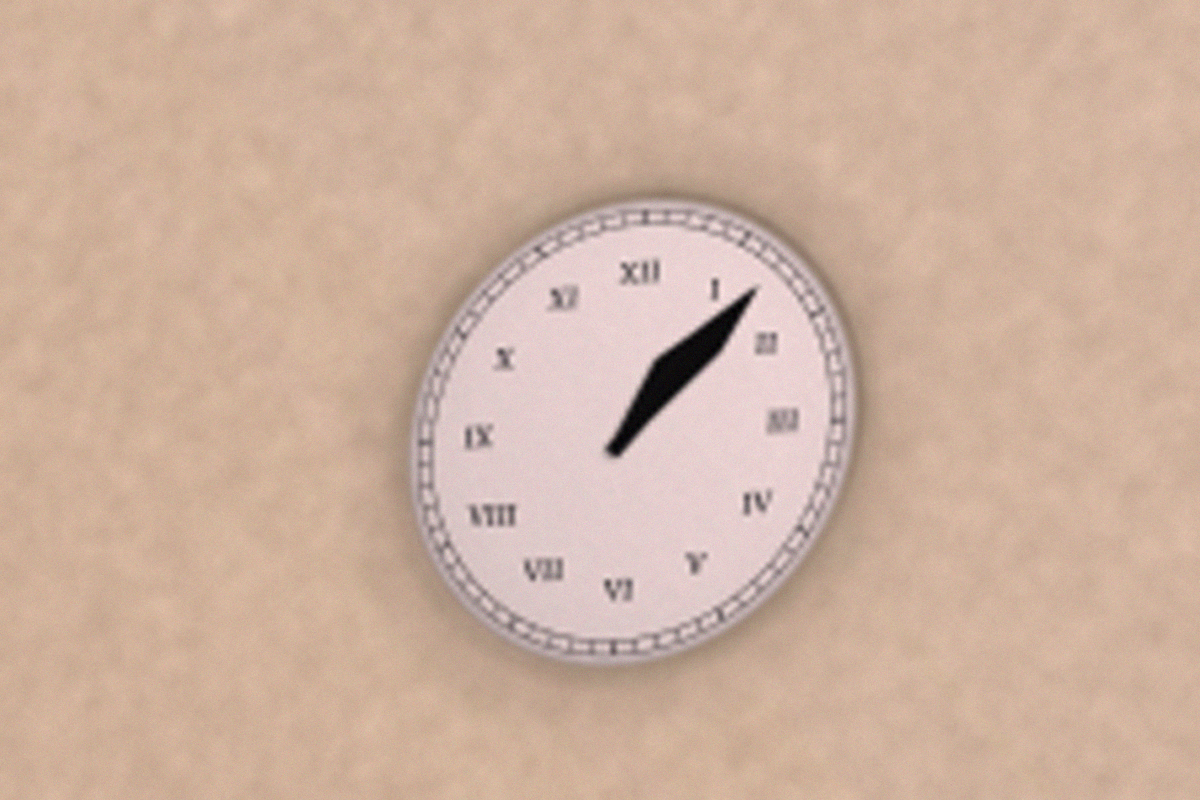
1:07
